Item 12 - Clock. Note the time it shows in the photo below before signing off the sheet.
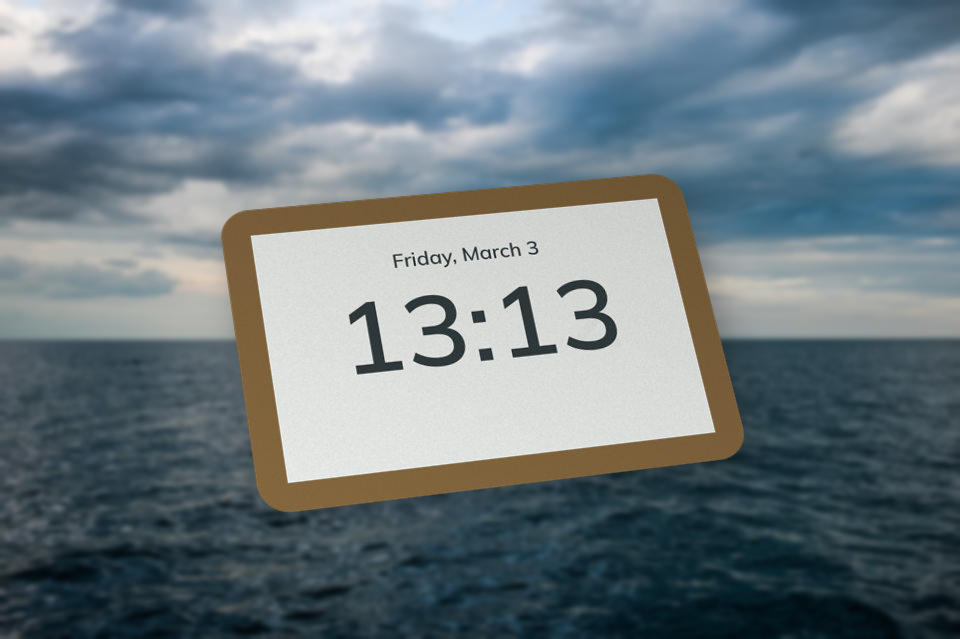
13:13
